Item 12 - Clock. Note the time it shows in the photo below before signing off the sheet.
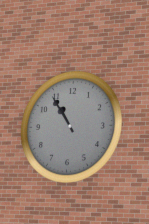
10:54
